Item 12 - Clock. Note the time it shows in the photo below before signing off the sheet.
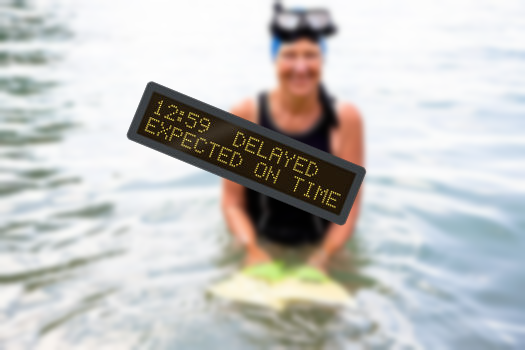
12:59
